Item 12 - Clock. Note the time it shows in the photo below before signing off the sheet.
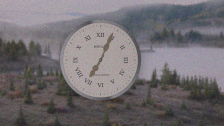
7:04
